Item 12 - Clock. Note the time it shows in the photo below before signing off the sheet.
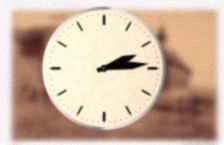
2:14
